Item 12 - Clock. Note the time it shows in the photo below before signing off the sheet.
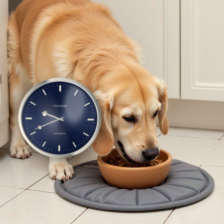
9:41
